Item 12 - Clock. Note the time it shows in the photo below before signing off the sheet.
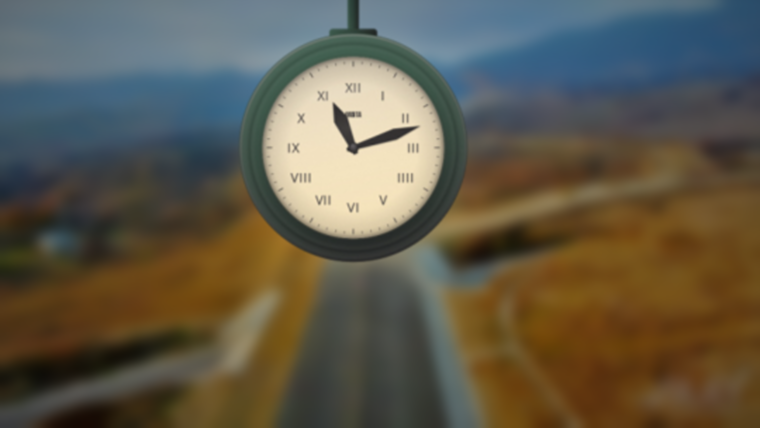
11:12
